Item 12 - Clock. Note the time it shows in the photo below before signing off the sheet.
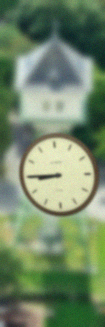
8:45
